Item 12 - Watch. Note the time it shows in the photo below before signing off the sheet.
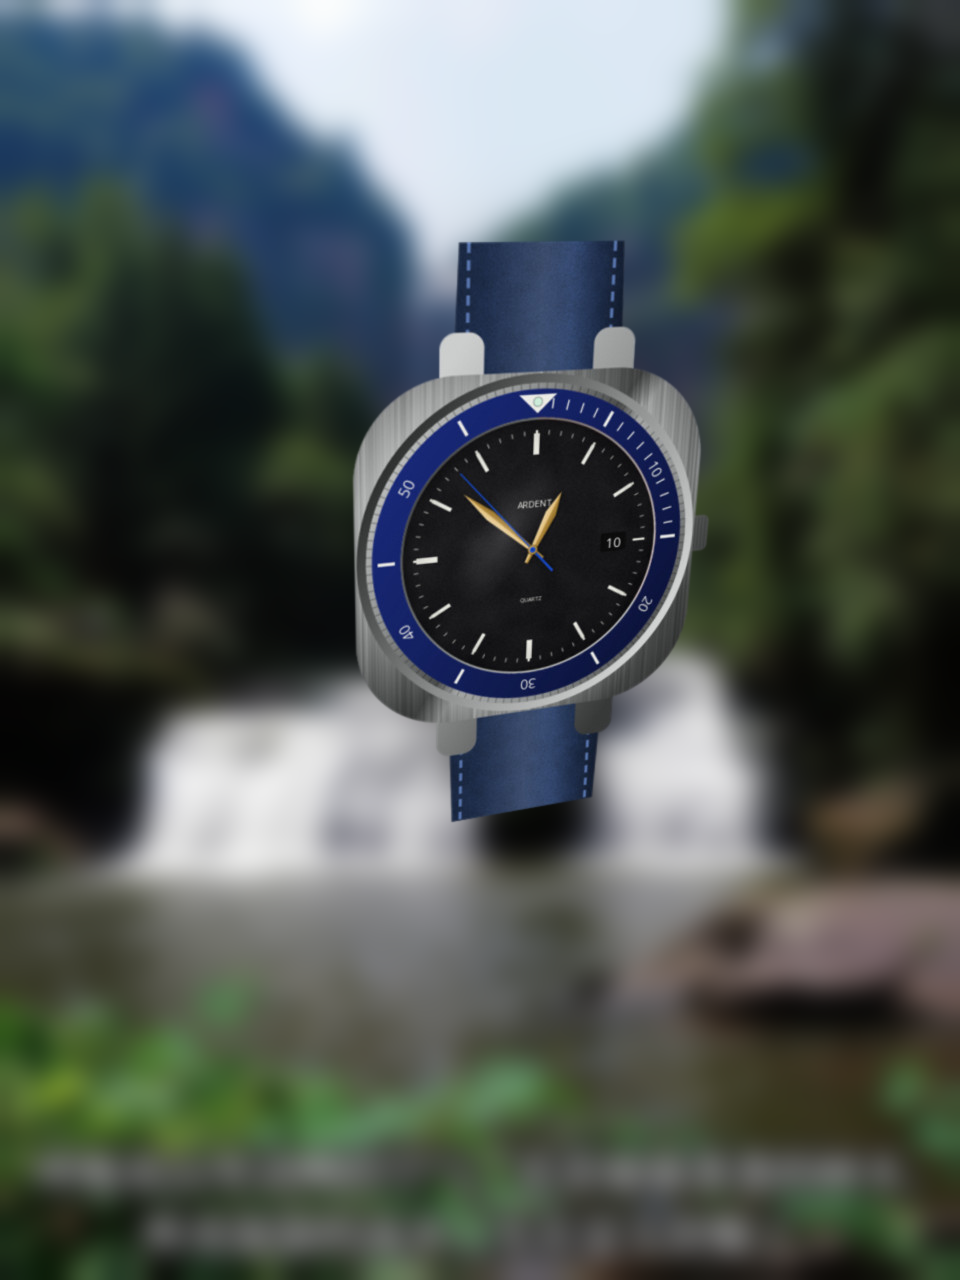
12:51:53
